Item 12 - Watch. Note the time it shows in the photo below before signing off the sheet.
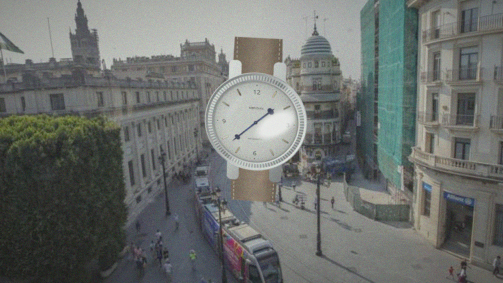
1:38
